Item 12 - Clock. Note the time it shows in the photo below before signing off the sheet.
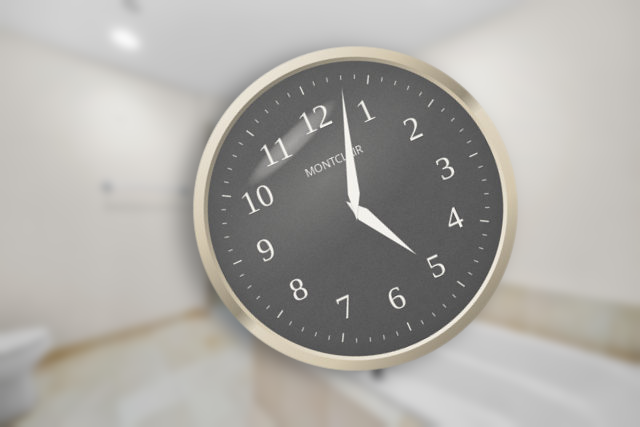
5:03
